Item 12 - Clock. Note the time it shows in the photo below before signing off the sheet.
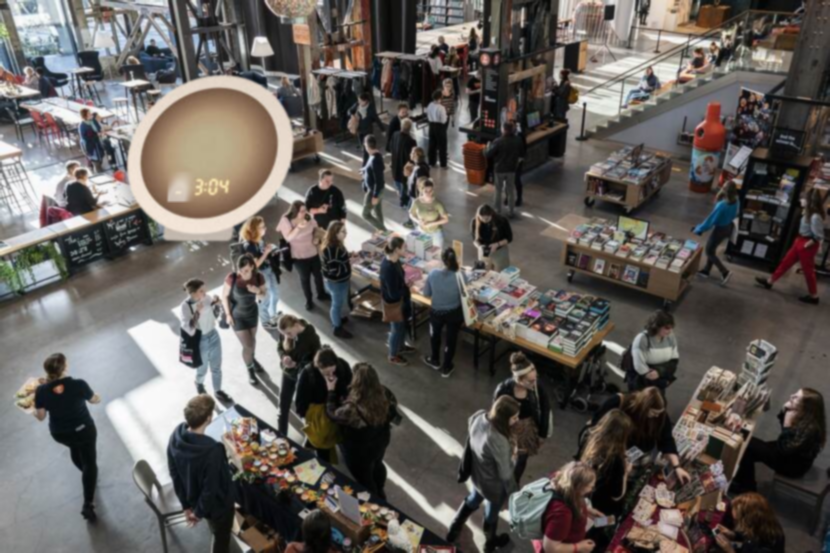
3:04
